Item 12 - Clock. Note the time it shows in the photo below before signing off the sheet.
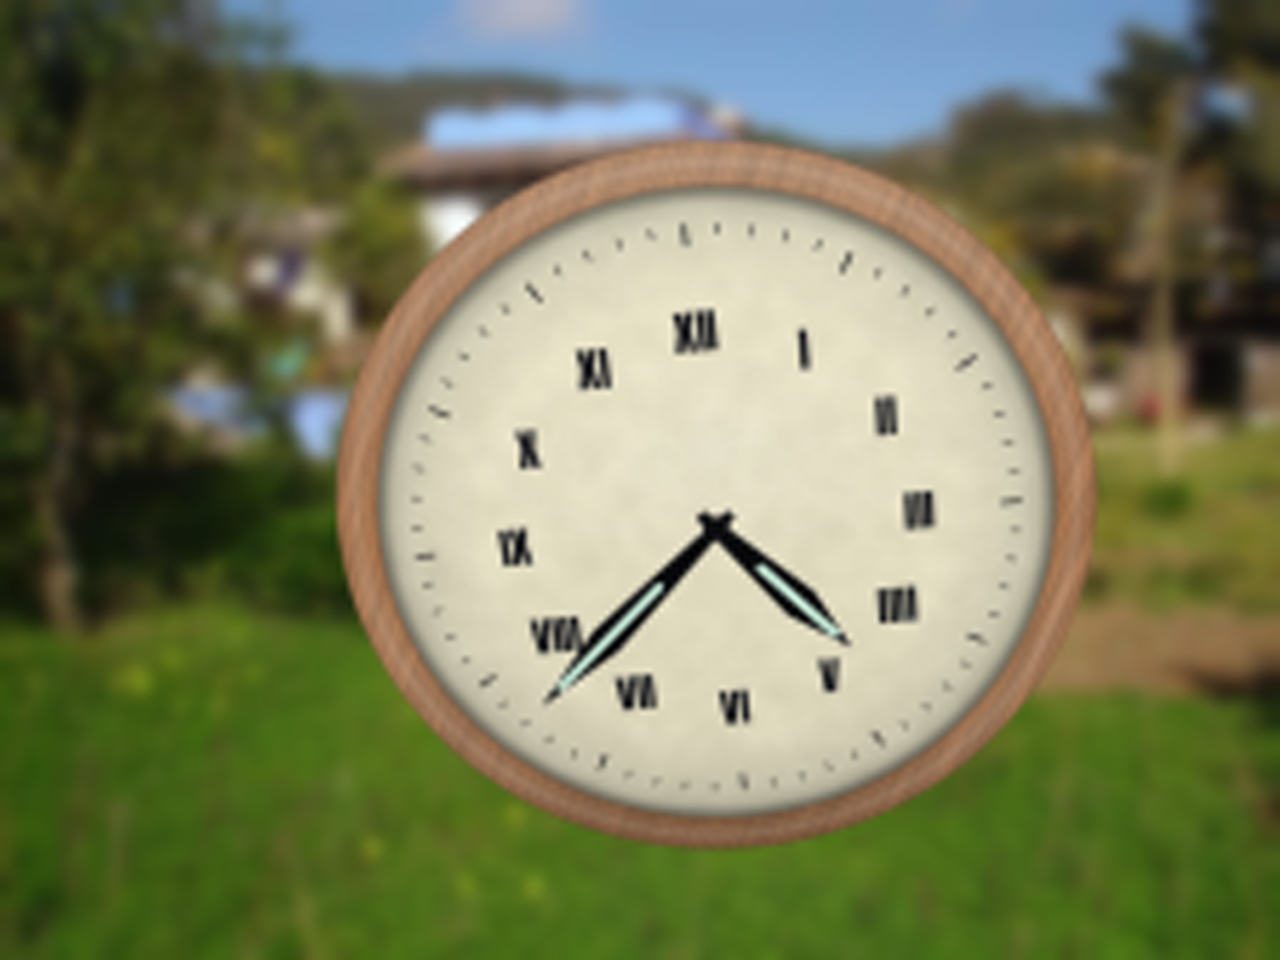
4:38
